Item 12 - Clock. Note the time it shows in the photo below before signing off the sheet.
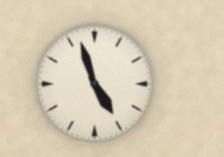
4:57
